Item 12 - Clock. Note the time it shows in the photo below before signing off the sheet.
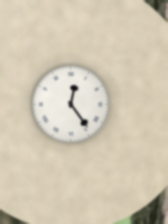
12:24
